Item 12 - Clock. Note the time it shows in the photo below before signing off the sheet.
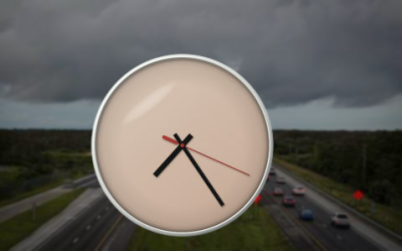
7:24:19
